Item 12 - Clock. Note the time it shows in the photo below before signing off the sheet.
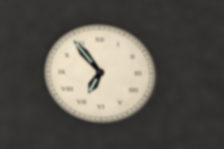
6:54
